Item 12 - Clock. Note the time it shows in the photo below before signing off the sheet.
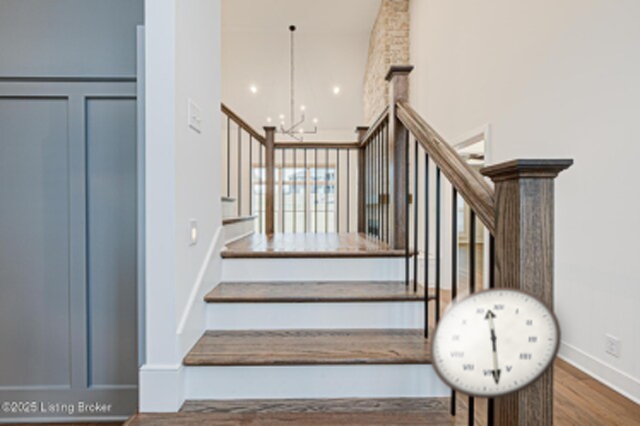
11:28
